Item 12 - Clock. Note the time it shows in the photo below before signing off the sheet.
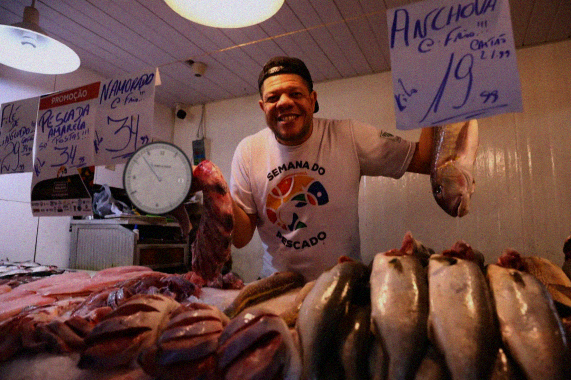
10:53
